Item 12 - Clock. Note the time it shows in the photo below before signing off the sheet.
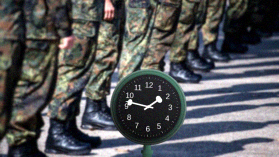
1:47
